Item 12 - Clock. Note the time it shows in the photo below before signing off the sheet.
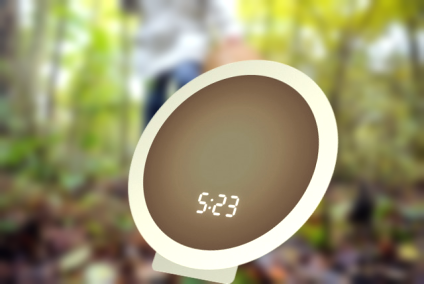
5:23
